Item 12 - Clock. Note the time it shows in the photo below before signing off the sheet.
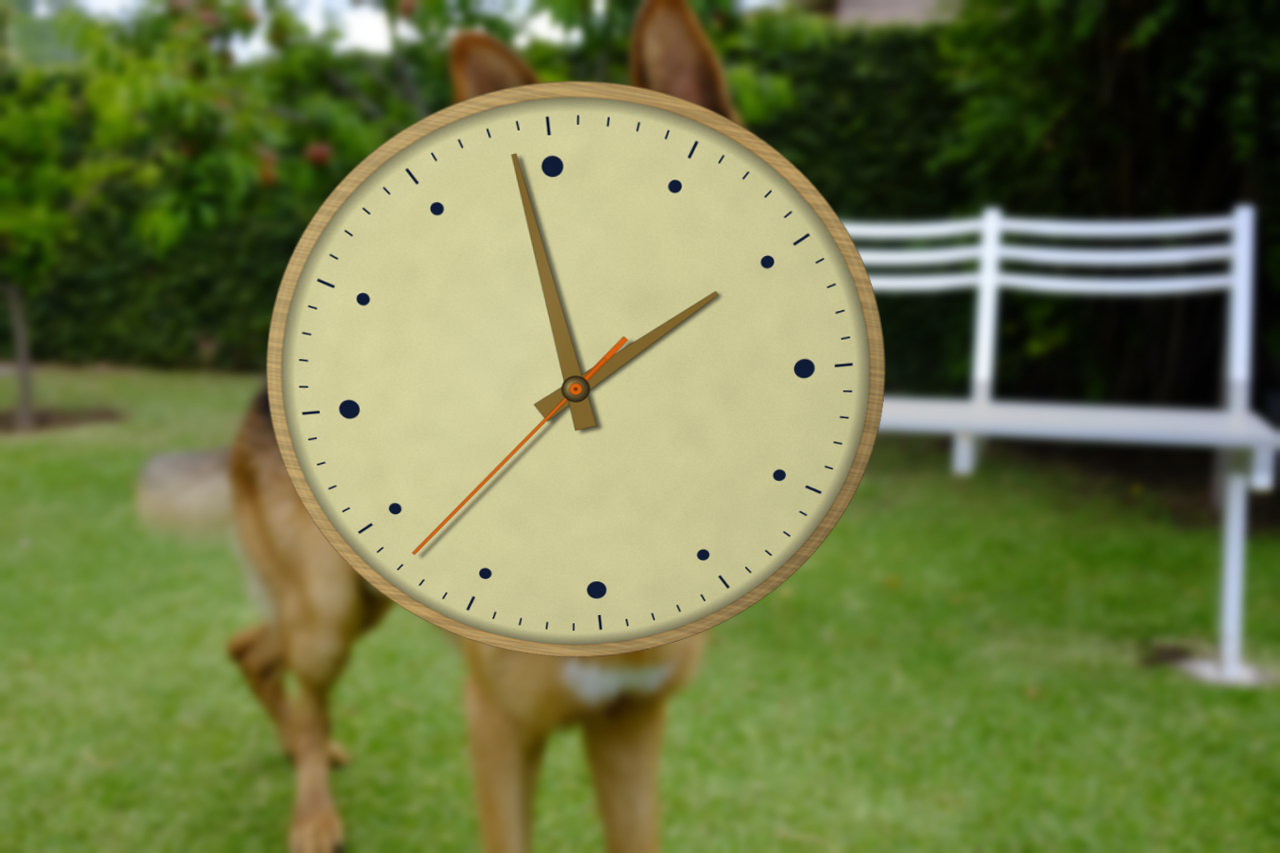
1:58:38
